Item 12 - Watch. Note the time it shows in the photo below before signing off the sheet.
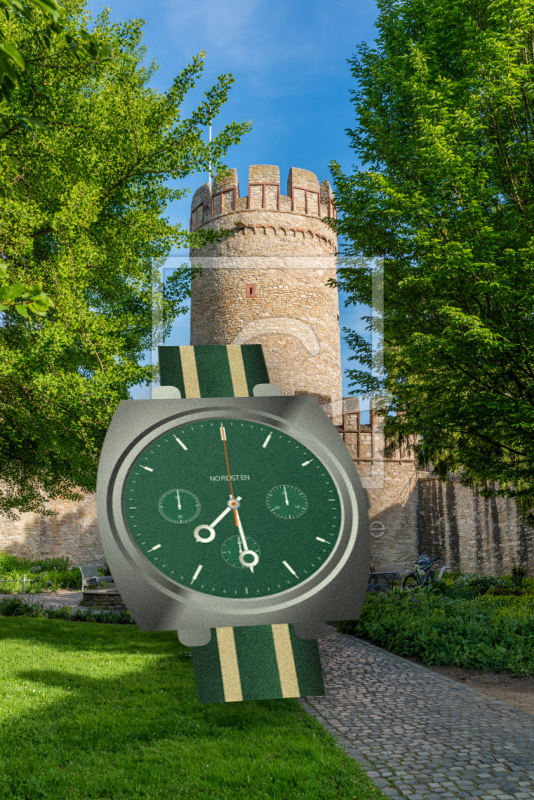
7:29
